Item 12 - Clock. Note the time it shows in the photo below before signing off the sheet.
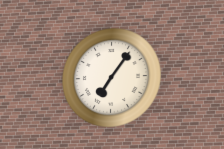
7:06
